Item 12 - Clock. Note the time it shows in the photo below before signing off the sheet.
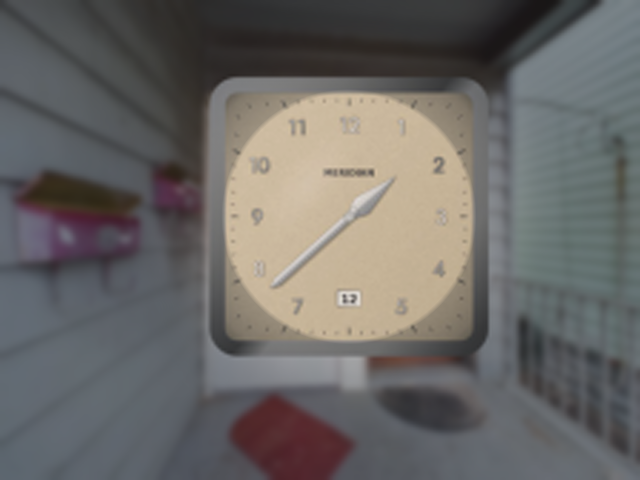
1:38
